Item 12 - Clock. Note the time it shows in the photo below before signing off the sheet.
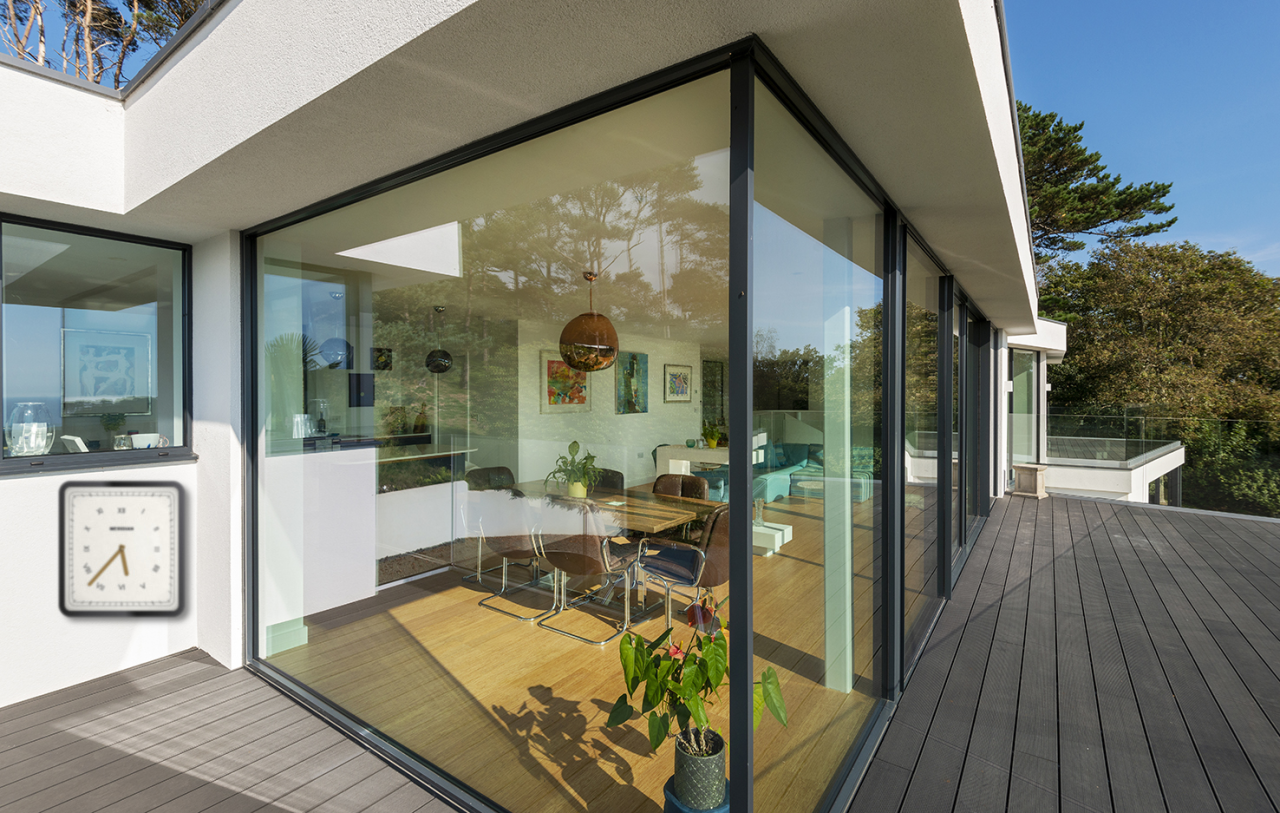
5:37
